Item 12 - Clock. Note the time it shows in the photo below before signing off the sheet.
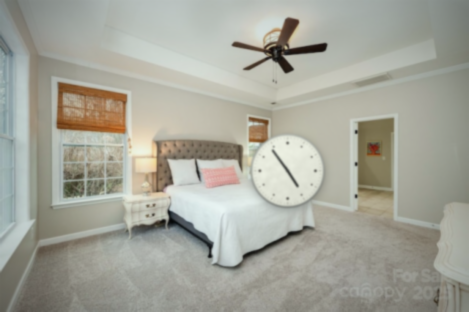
4:54
